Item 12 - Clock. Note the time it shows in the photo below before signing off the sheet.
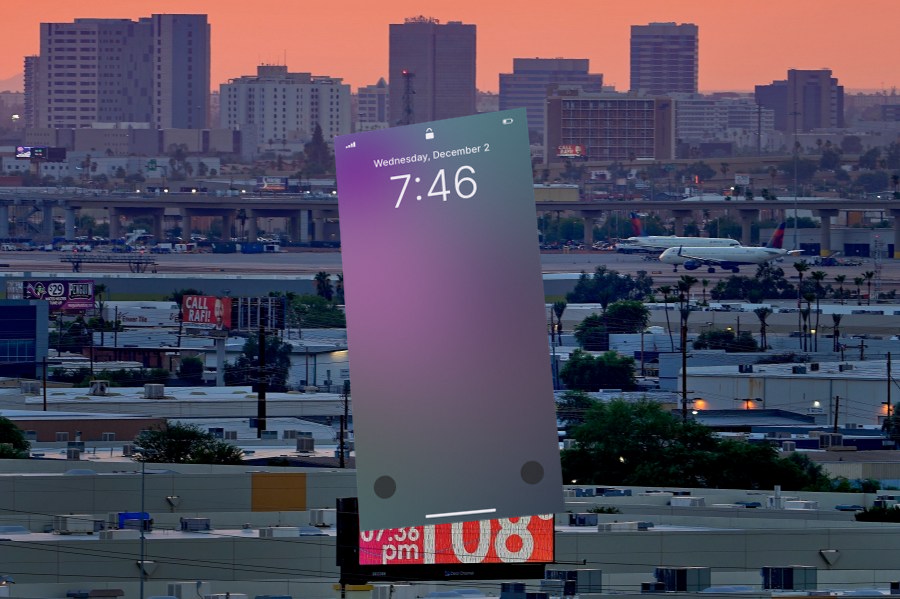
7:46
